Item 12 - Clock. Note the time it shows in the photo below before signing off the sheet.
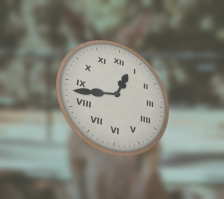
12:43
